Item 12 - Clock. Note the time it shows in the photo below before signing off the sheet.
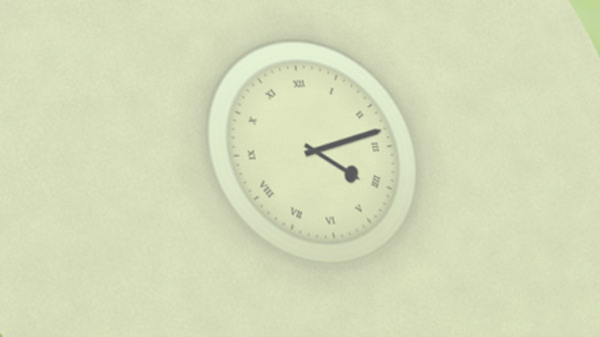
4:13
